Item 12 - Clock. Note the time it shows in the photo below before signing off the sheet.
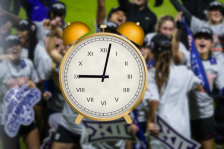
9:02
